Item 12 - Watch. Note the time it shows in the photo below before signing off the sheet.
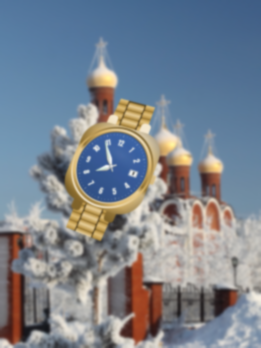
7:54
